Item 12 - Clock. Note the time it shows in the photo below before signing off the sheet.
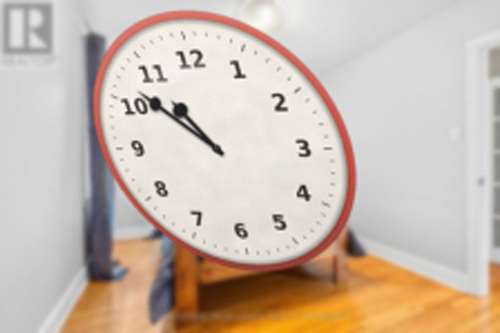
10:52
